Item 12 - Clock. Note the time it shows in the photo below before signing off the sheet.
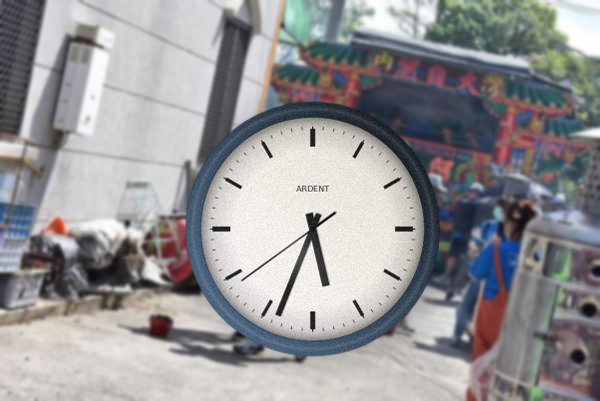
5:33:39
